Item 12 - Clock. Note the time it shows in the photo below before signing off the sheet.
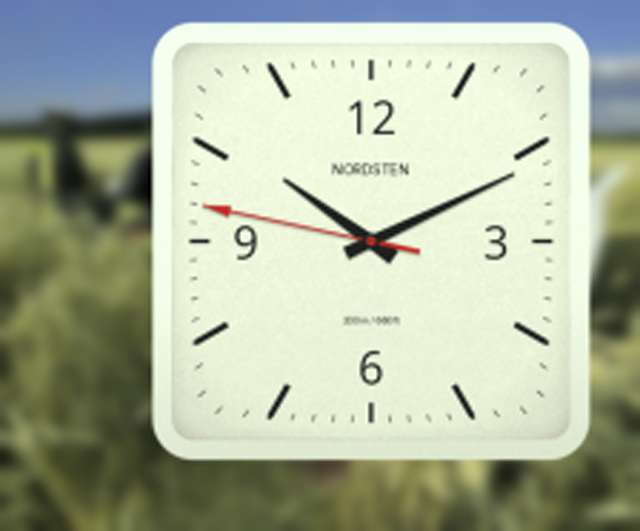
10:10:47
